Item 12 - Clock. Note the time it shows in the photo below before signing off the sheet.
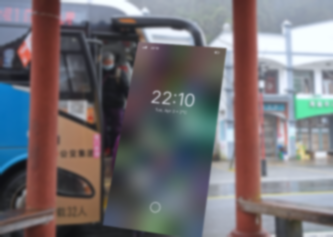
22:10
